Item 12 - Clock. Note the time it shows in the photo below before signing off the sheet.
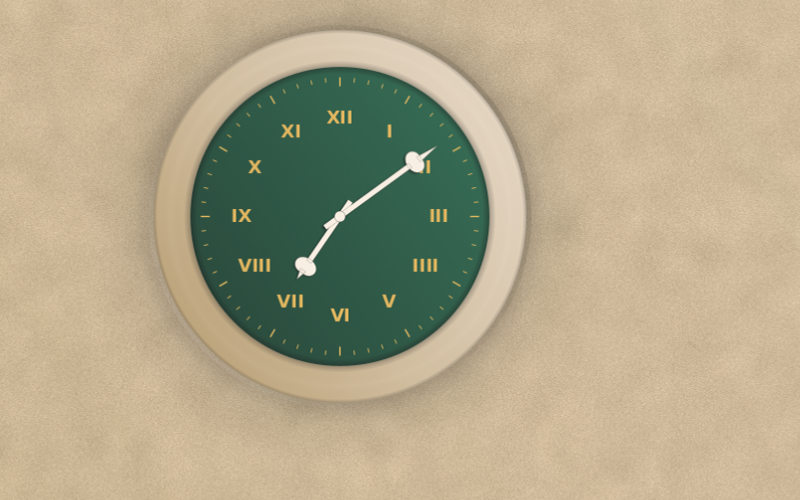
7:09
